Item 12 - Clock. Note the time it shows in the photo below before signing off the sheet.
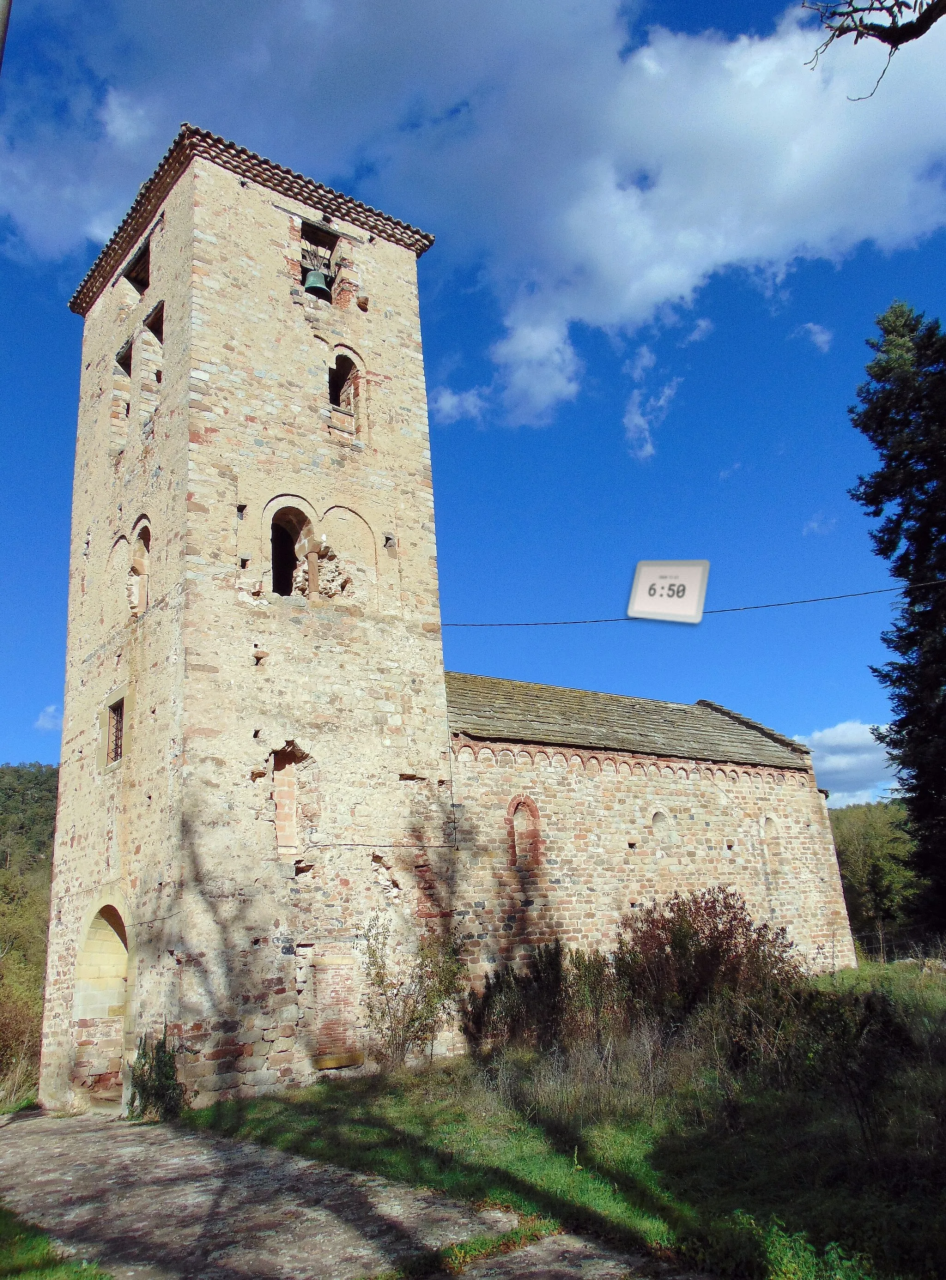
6:50
